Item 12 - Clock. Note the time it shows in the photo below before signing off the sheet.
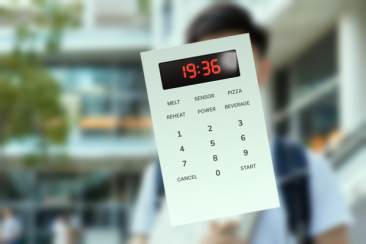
19:36
